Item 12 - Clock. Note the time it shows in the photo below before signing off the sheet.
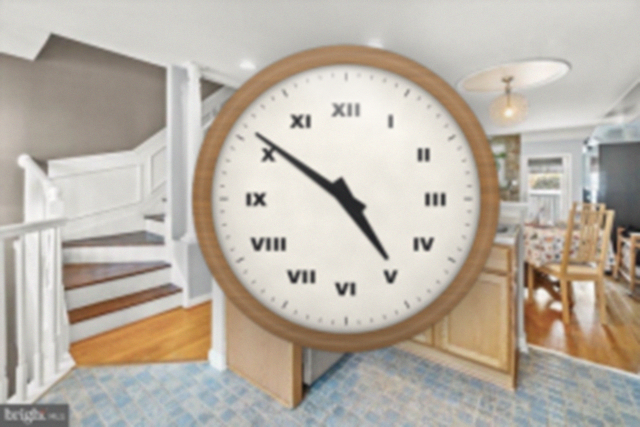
4:51
